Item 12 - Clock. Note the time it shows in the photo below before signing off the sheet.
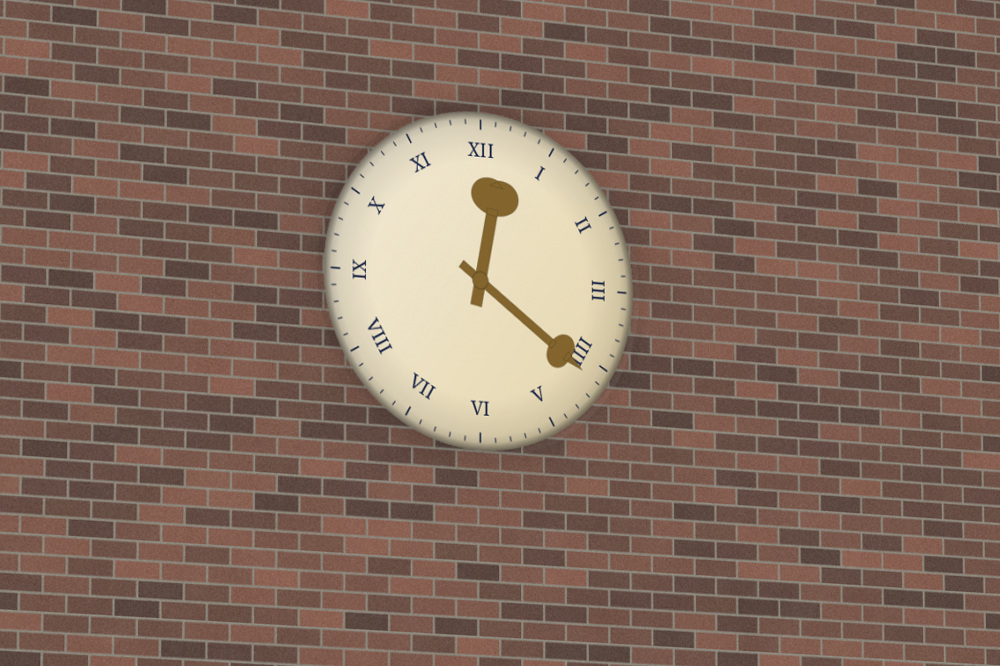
12:21
